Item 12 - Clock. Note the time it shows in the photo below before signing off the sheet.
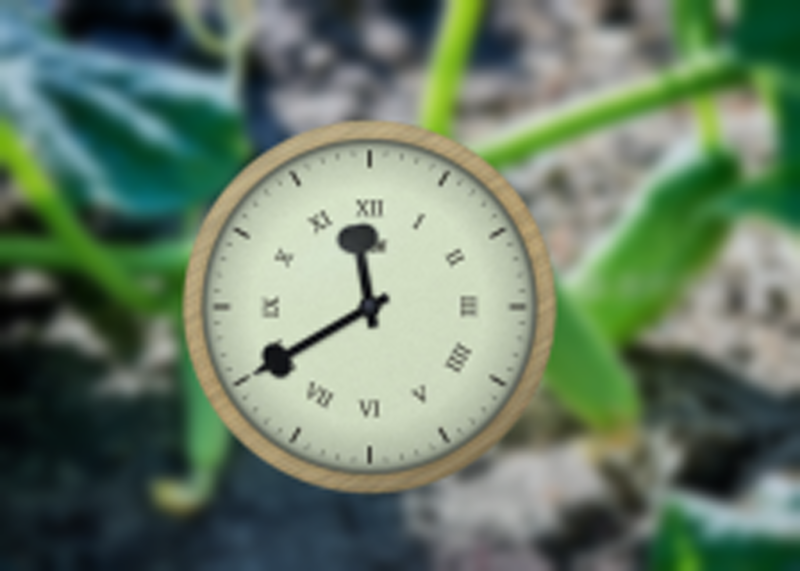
11:40
